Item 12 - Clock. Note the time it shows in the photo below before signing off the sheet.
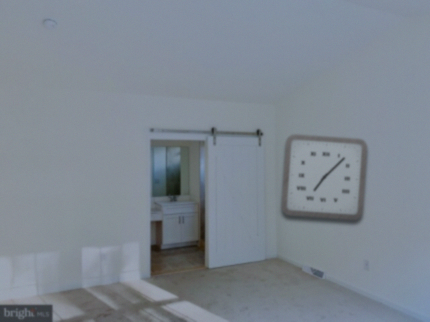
7:07
